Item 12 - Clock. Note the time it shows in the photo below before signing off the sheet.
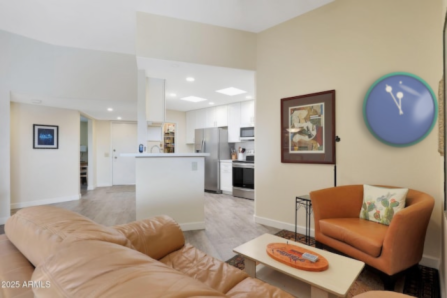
11:55
